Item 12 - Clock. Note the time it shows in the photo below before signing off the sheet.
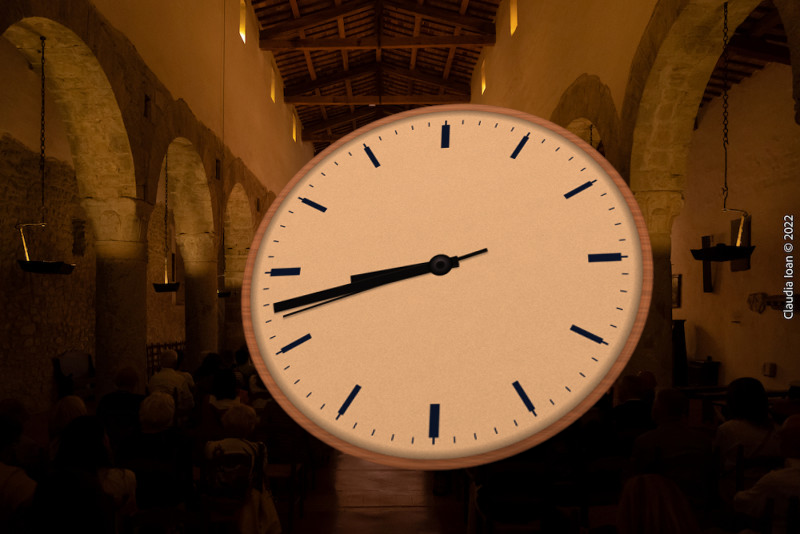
8:42:42
